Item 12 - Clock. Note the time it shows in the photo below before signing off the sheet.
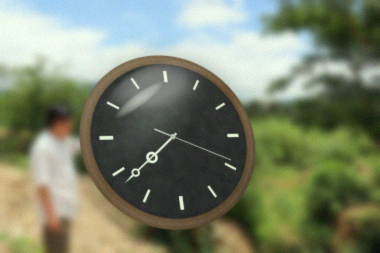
7:38:19
